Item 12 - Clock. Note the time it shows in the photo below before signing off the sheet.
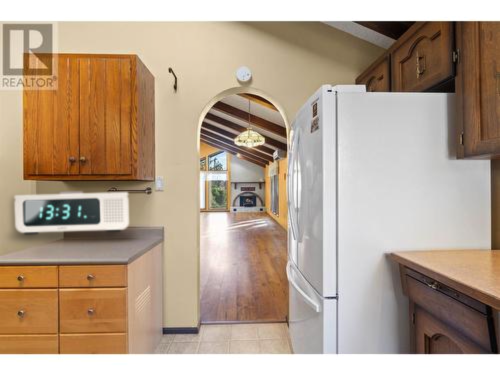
13:31
